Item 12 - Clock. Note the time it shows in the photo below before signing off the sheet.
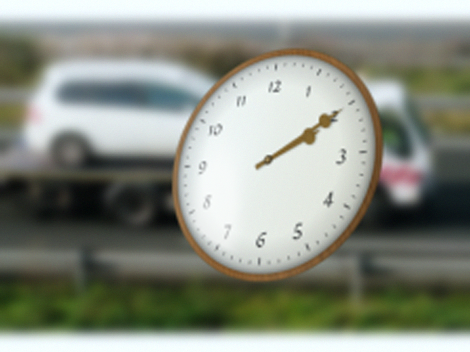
2:10
